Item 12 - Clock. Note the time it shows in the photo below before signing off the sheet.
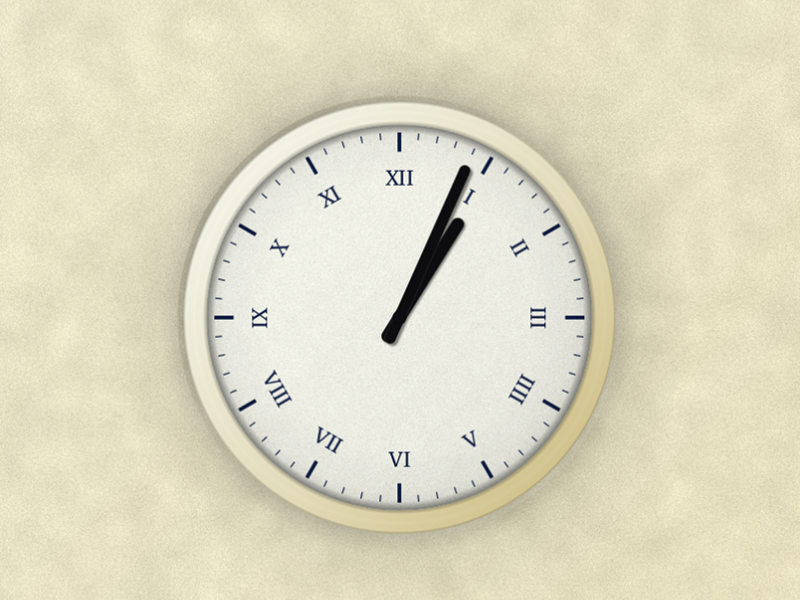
1:04
